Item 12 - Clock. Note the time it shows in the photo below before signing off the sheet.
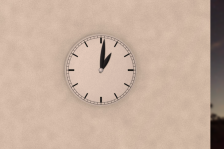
1:01
